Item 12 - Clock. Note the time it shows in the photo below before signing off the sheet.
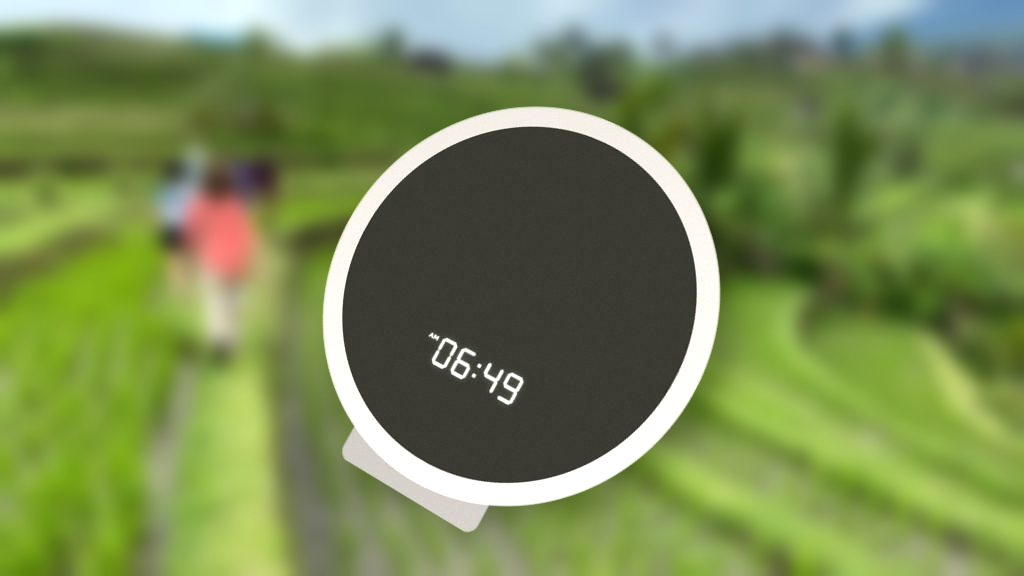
6:49
